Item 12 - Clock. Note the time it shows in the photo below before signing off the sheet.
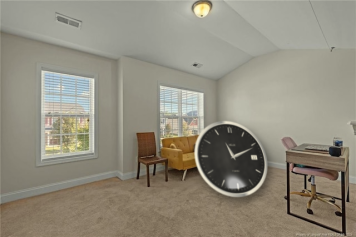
11:11
